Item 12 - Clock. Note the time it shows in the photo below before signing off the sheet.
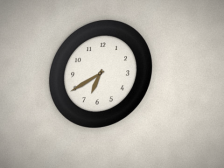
6:40
